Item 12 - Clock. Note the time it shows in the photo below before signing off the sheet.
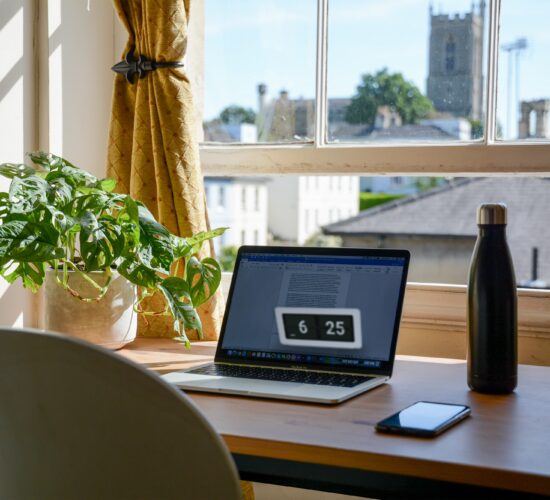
6:25
